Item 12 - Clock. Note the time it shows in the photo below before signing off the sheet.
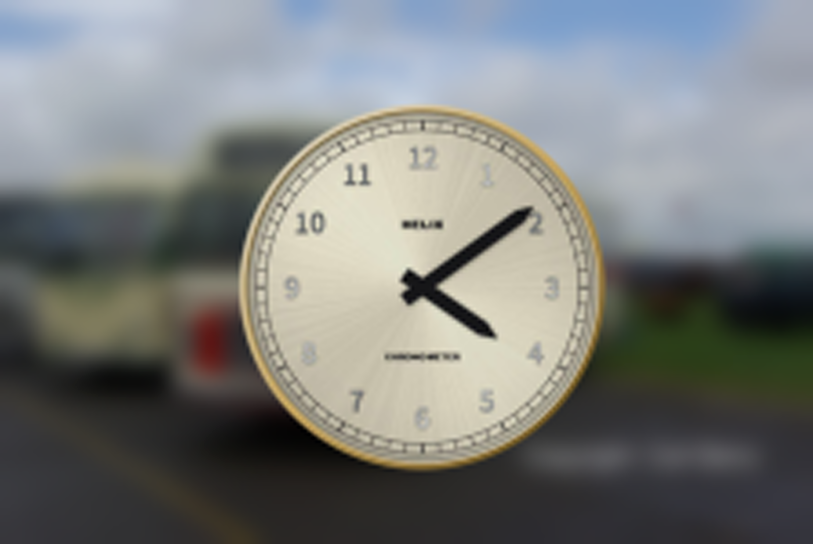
4:09
